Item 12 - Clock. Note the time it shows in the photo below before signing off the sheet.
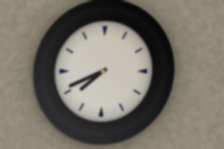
7:41
